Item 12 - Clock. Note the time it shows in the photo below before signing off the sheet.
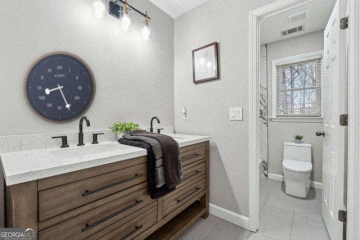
8:26
